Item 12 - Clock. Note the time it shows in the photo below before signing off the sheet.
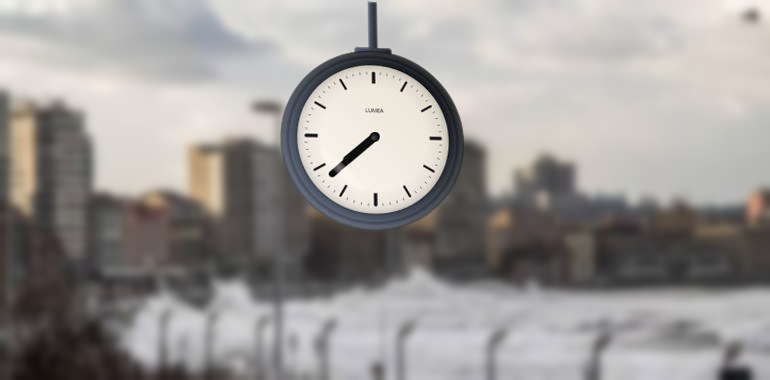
7:38
